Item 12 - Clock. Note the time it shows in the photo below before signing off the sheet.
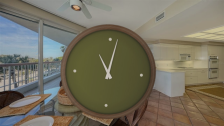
11:02
